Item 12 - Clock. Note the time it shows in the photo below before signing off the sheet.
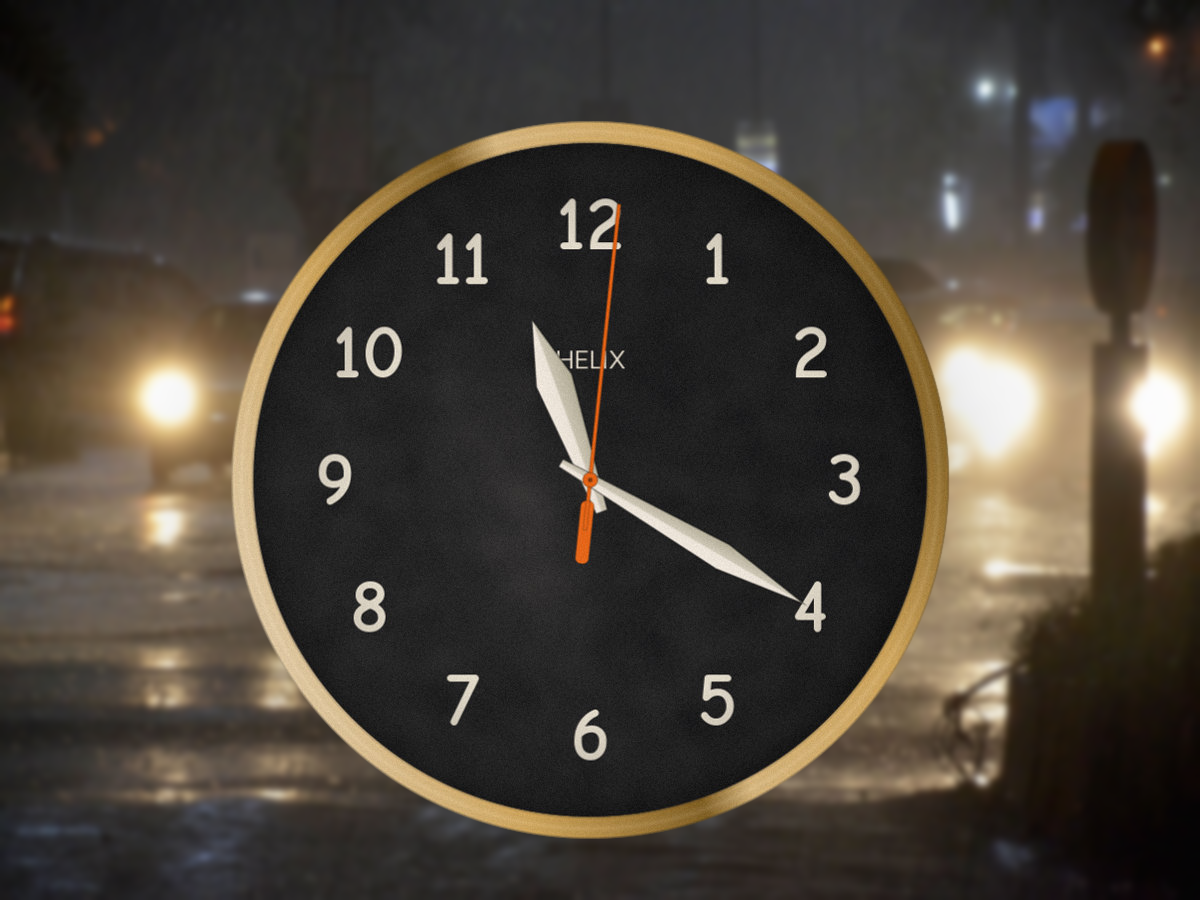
11:20:01
